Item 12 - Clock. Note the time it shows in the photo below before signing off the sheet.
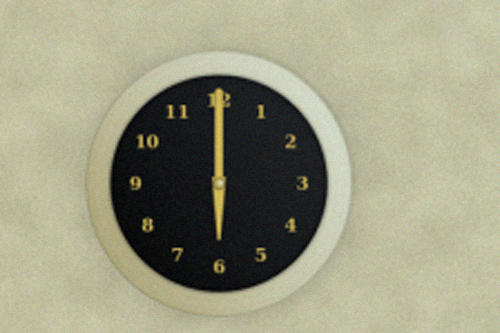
6:00
